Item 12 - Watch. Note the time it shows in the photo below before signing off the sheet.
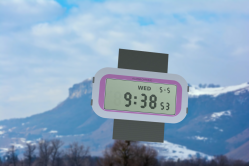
9:38:53
